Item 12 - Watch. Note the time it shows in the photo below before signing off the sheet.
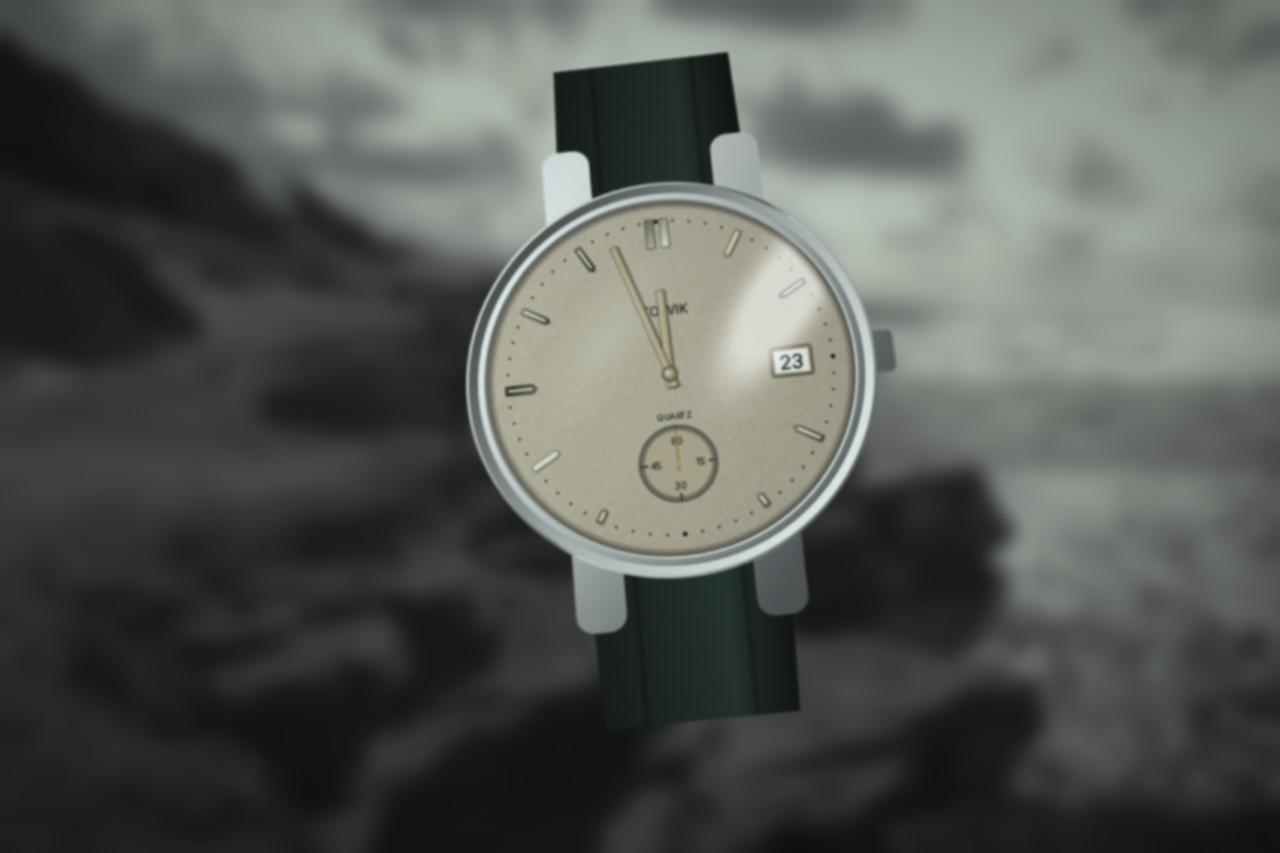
11:57
